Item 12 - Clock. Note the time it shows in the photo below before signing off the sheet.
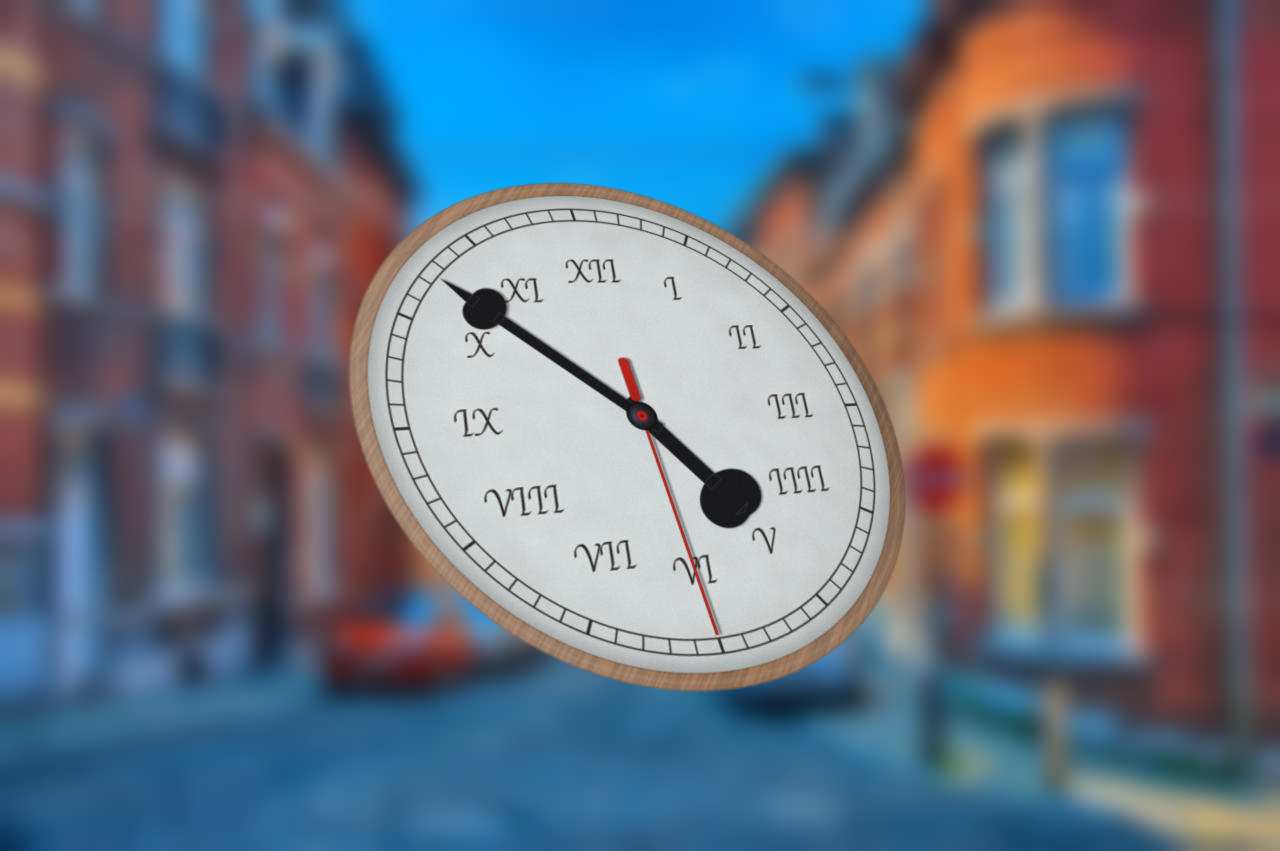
4:52:30
